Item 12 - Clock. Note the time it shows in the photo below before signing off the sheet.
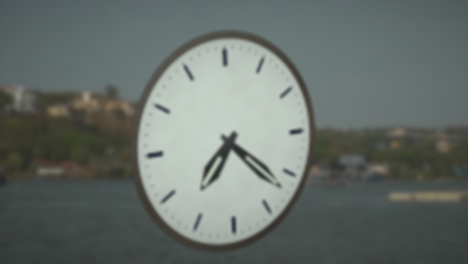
7:22
